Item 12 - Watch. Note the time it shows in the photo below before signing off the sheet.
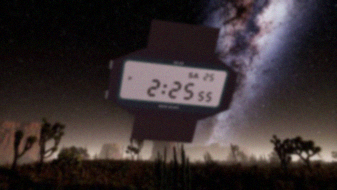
2:25
